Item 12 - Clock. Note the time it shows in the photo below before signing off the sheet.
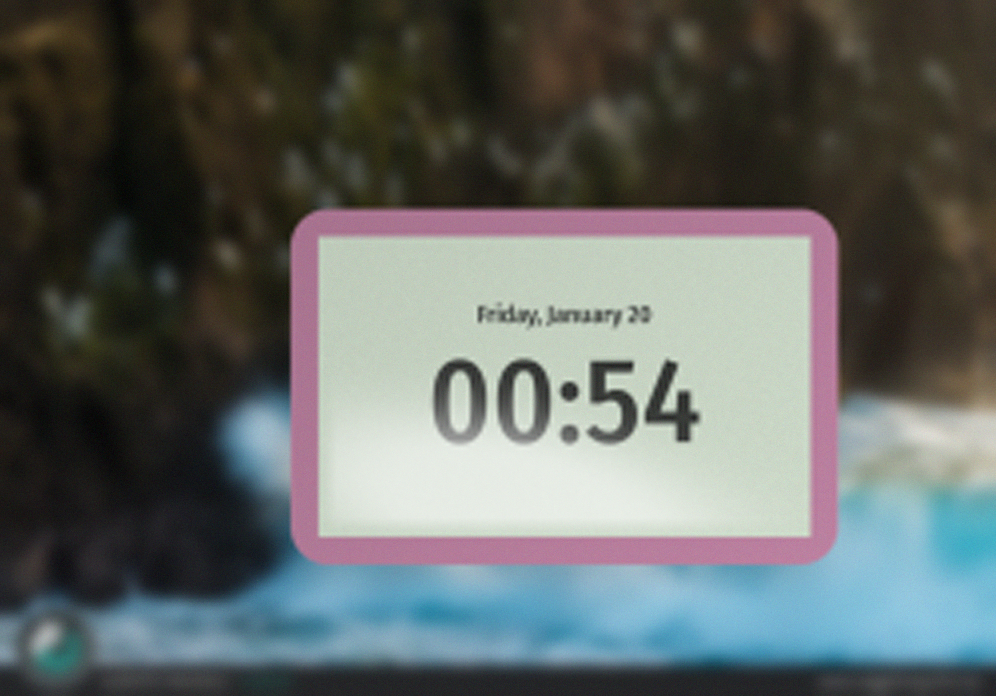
0:54
